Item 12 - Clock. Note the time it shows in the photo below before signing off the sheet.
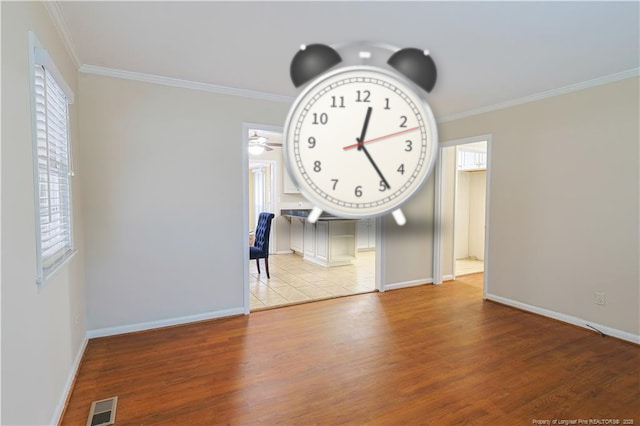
12:24:12
